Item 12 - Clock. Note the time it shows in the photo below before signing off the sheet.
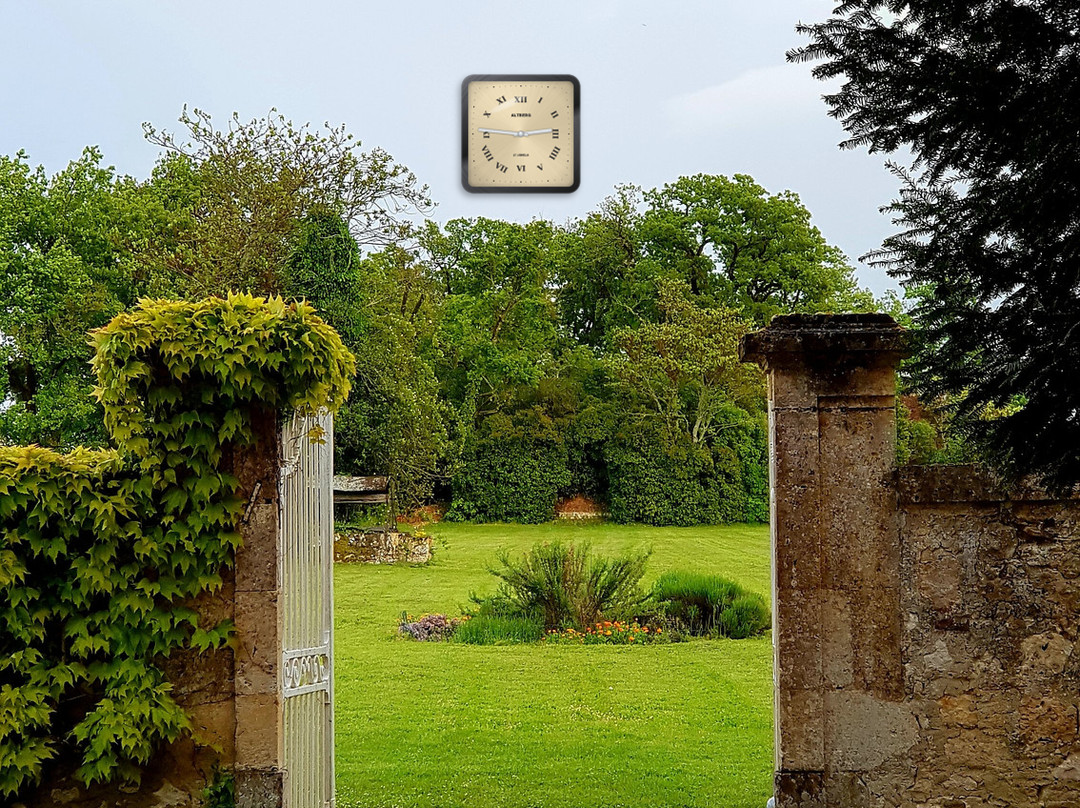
2:46
